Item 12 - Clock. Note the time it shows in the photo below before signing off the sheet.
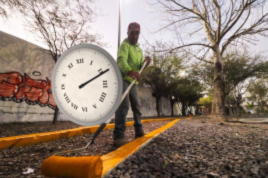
2:11
